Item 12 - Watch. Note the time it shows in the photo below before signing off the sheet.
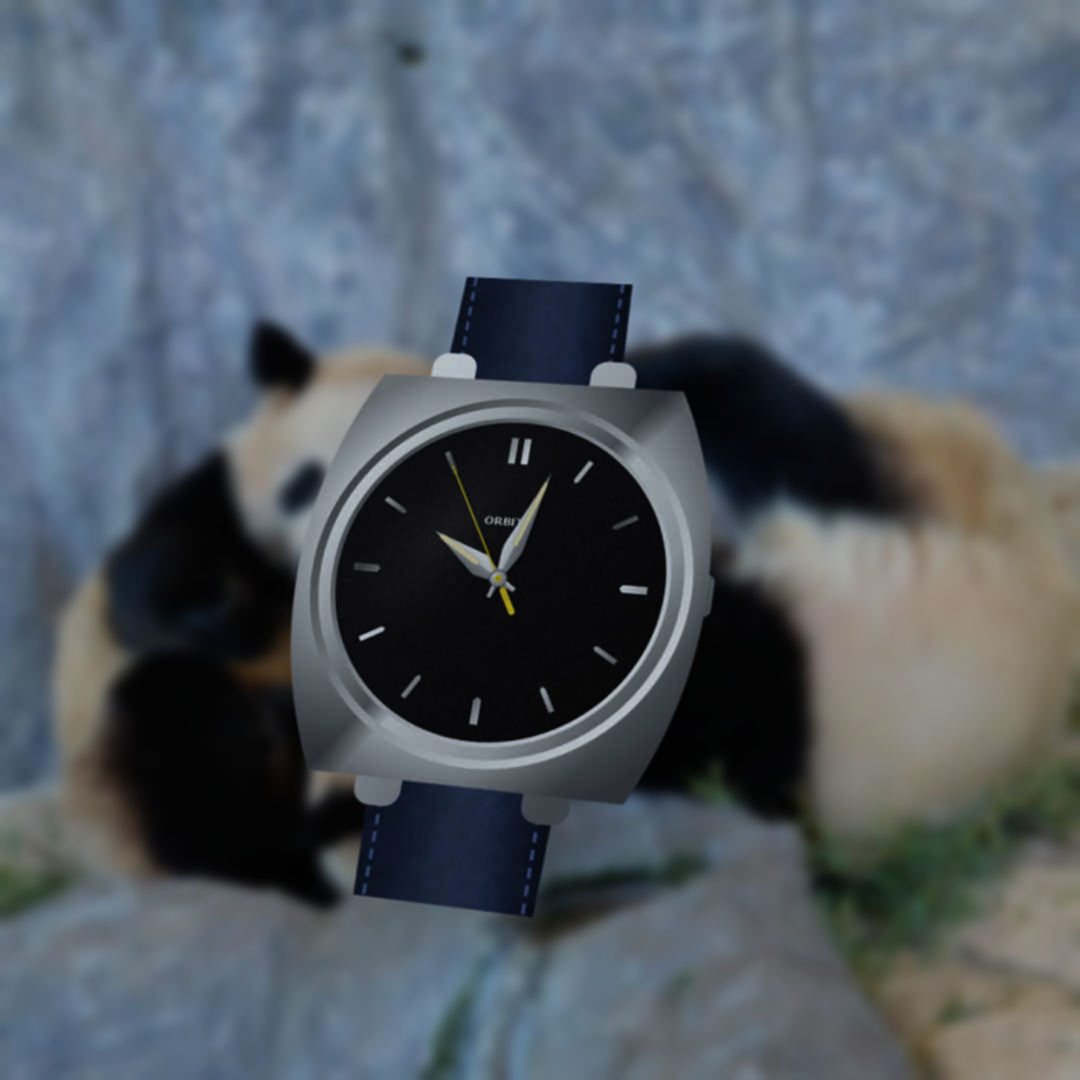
10:02:55
